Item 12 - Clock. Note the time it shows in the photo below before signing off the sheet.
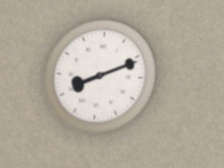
8:11
